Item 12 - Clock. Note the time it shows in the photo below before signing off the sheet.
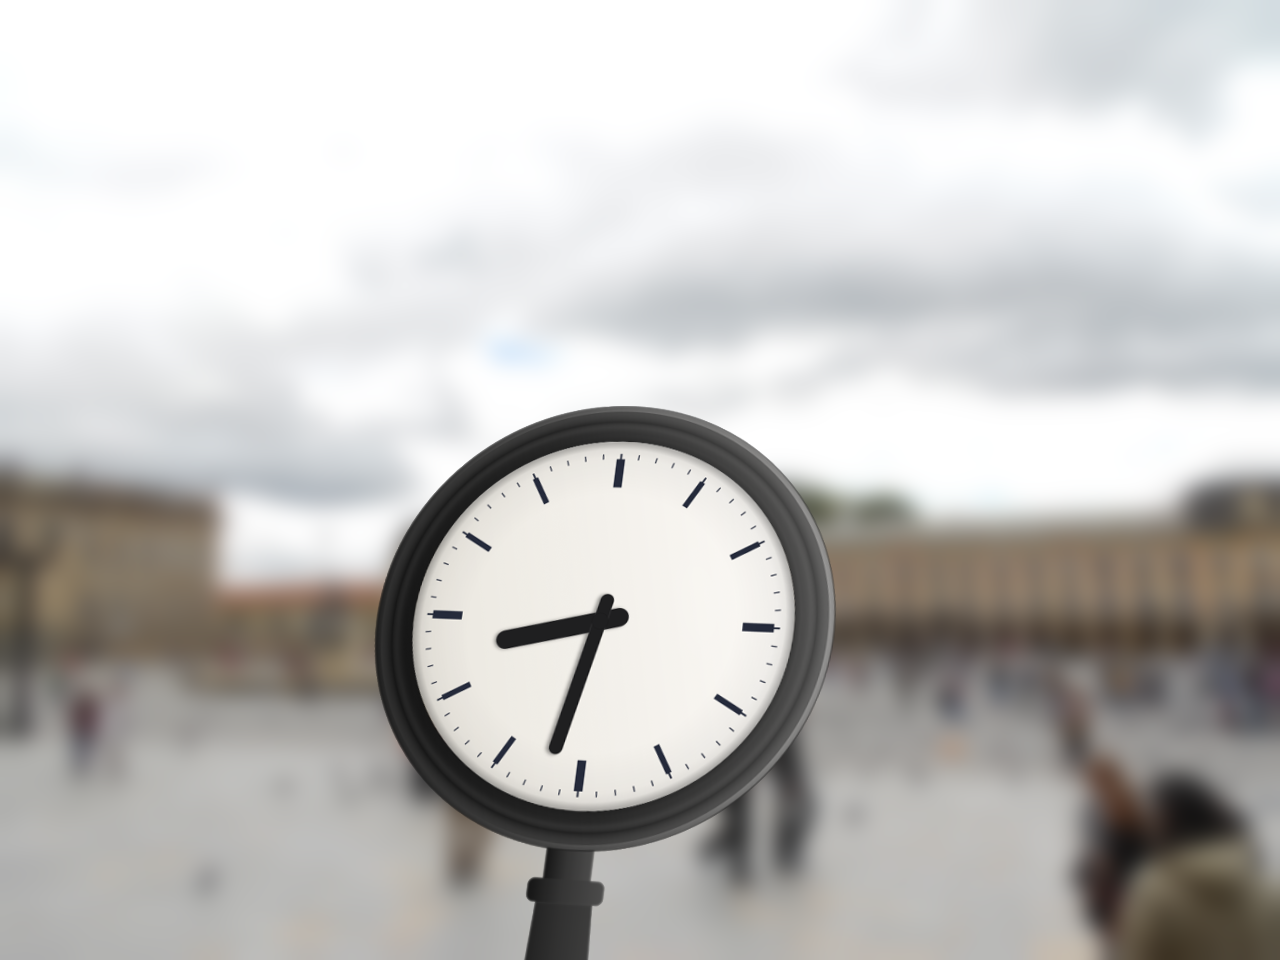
8:32
